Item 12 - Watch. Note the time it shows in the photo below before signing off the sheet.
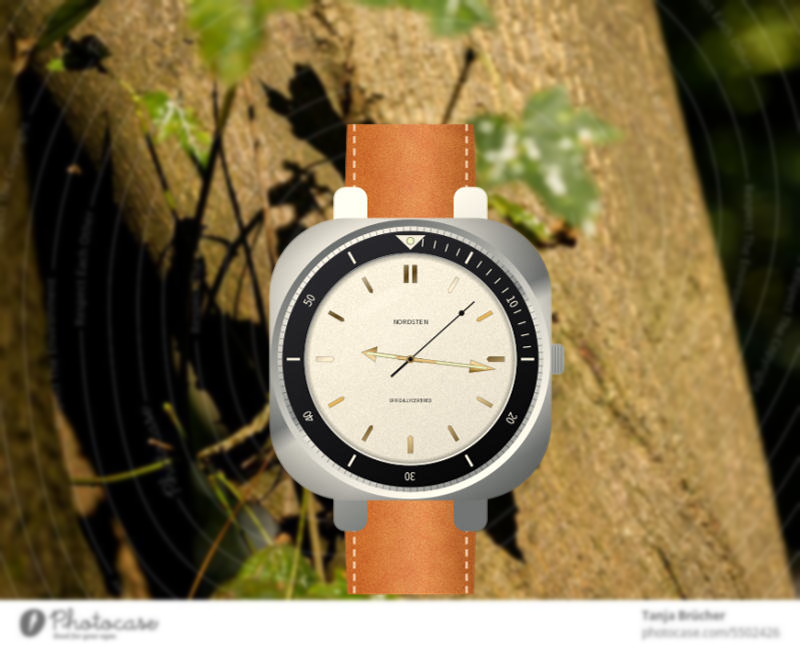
9:16:08
